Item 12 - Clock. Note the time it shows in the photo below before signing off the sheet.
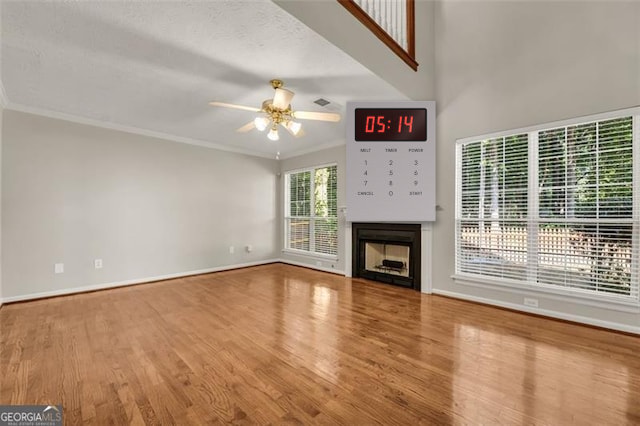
5:14
